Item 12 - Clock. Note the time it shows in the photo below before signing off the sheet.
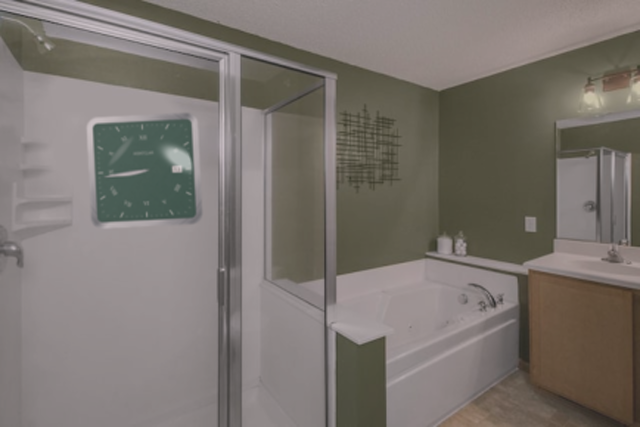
8:44
